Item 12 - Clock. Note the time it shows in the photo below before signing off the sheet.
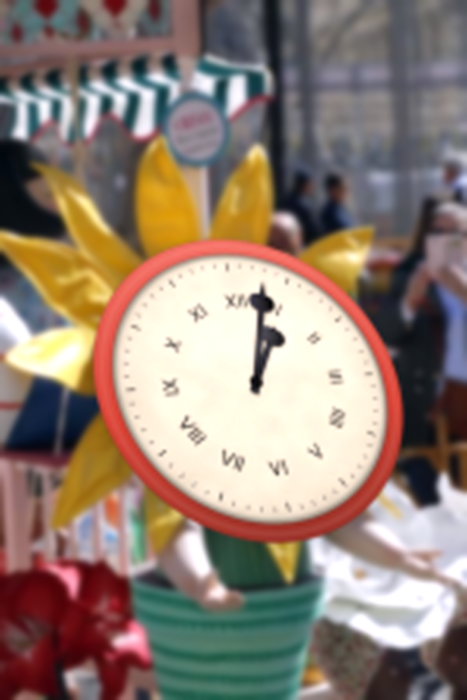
1:03
